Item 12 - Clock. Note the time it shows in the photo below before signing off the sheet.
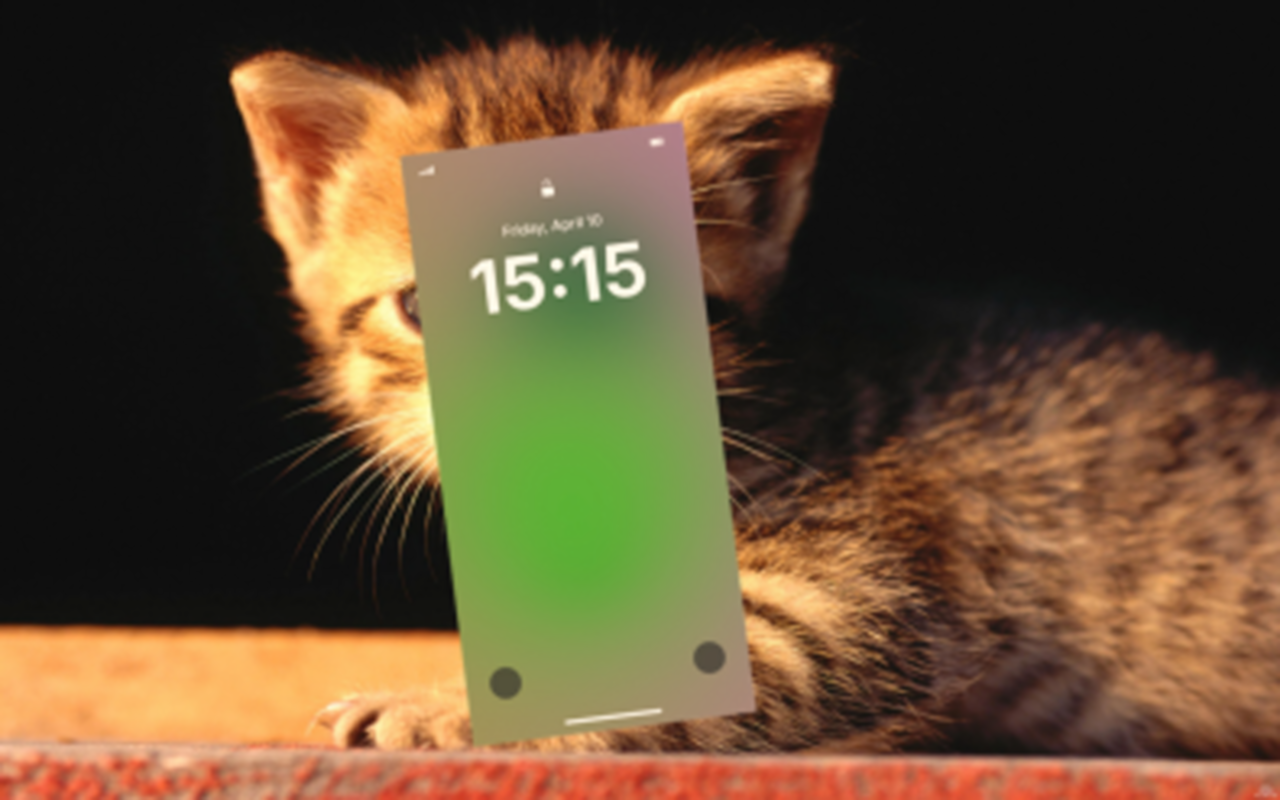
15:15
